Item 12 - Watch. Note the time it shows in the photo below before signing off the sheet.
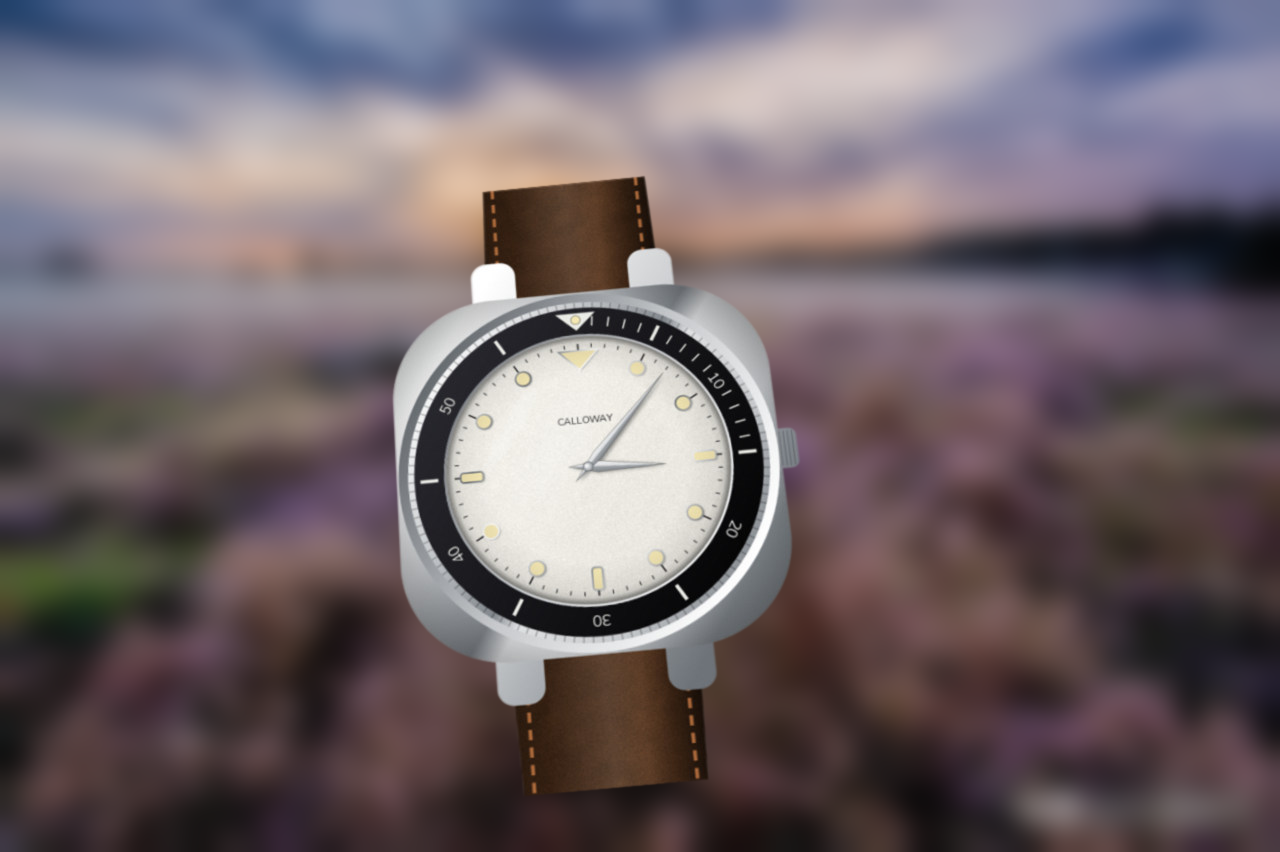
3:07
